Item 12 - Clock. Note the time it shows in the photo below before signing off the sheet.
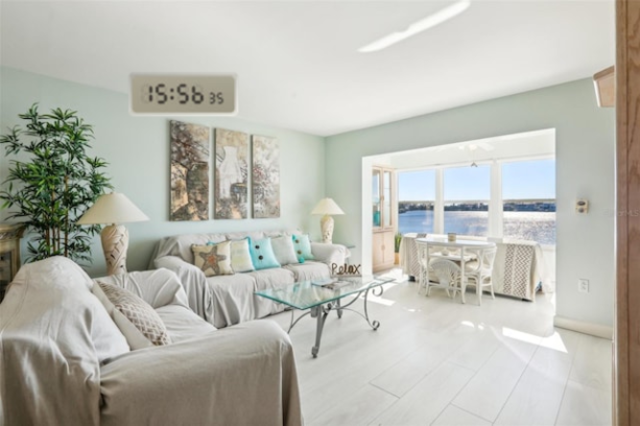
15:56:35
